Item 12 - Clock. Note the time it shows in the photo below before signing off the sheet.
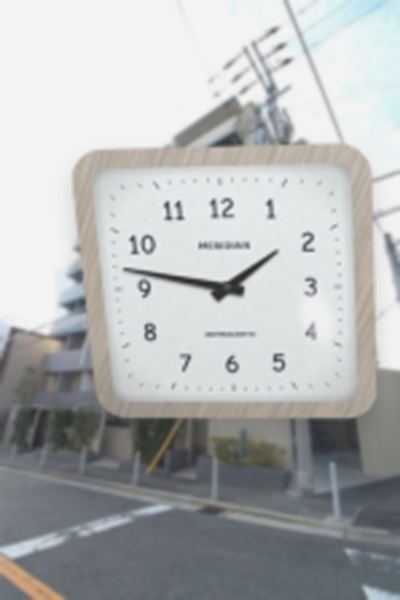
1:47
